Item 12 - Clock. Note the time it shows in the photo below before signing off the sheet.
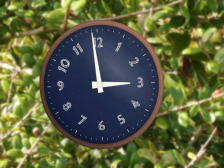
2:59
